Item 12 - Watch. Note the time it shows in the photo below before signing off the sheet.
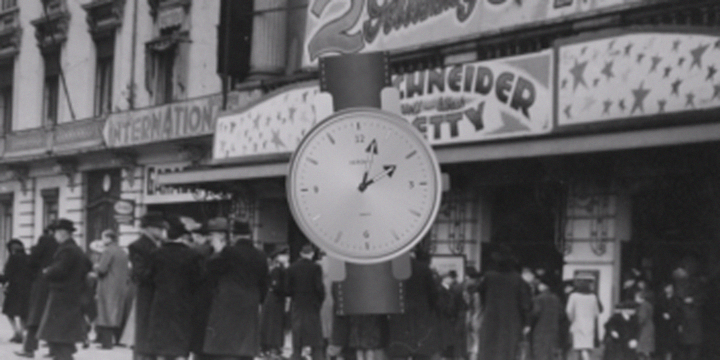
2:03
